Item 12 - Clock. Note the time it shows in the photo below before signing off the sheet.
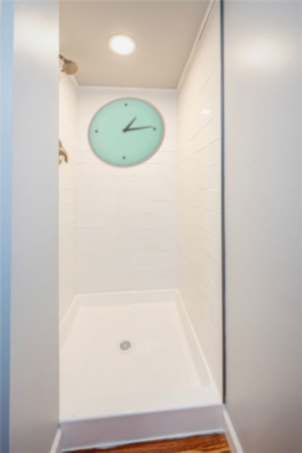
1:14
